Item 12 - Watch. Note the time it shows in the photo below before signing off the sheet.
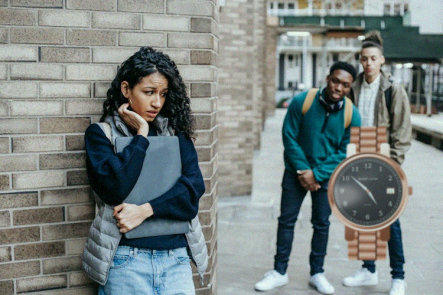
4:52
